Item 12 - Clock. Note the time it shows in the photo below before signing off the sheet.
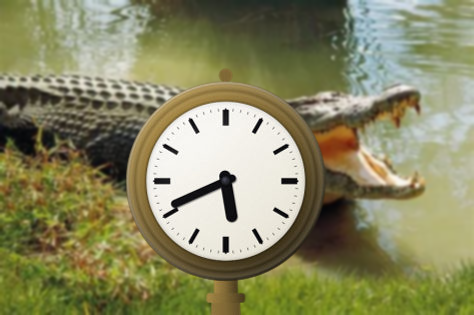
5:41
